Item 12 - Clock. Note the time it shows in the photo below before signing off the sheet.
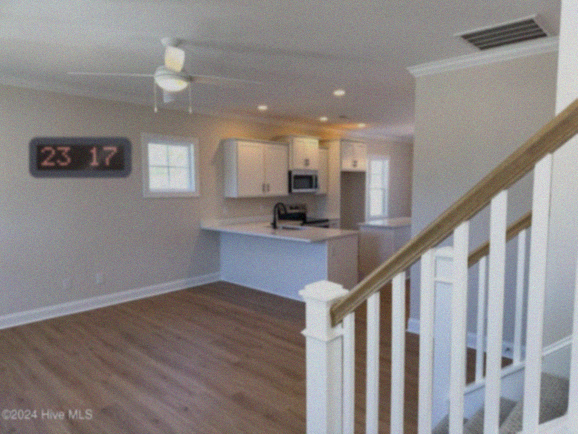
23:17
